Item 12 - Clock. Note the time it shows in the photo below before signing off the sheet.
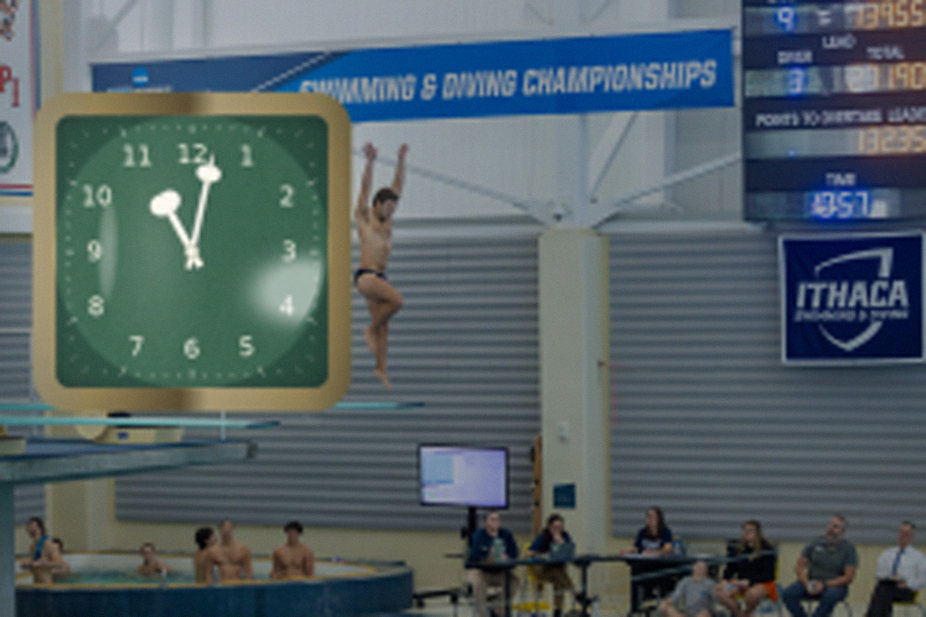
11:02
